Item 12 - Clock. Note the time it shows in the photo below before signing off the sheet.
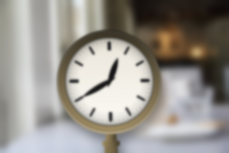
12:40
